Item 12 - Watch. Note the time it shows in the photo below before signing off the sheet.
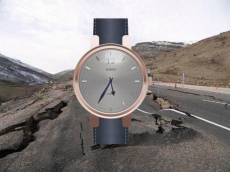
5:35
